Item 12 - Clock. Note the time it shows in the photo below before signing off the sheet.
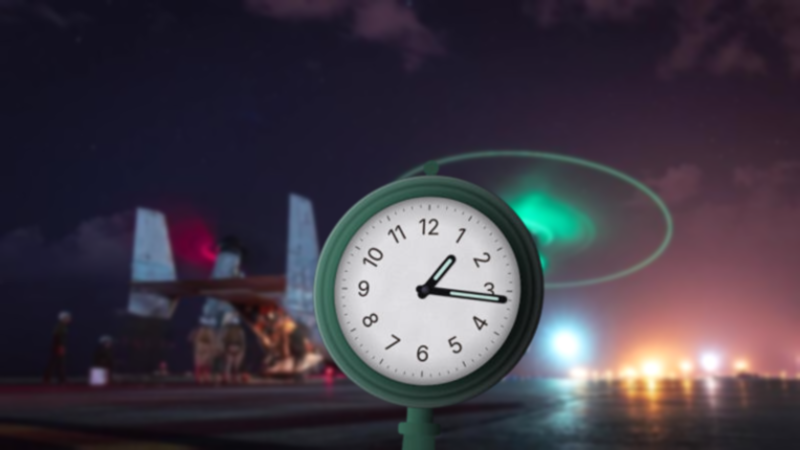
1:16
